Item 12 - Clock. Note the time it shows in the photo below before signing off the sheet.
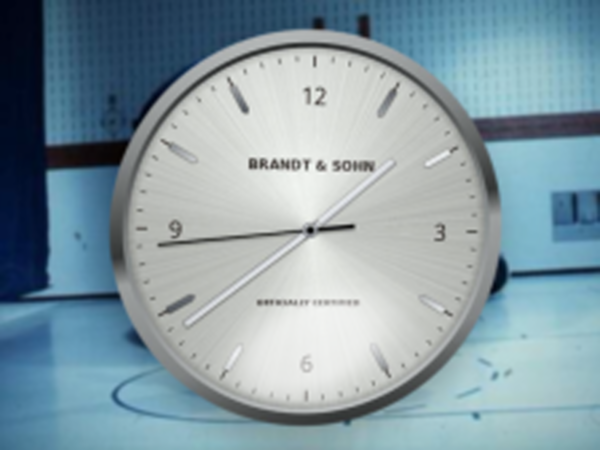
1:38:44
